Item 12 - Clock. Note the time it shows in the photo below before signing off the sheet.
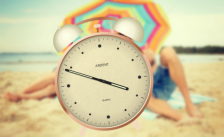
3:49
